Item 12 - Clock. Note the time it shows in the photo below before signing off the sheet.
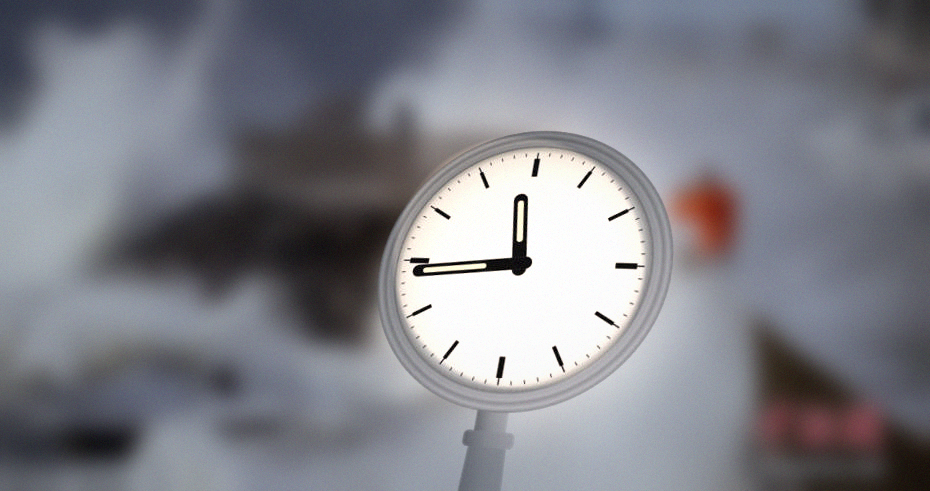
11:44
